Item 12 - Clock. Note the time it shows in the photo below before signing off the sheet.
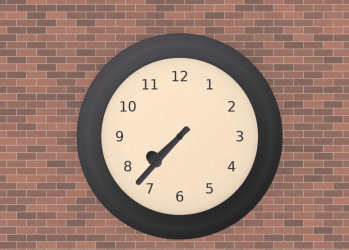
7:37
